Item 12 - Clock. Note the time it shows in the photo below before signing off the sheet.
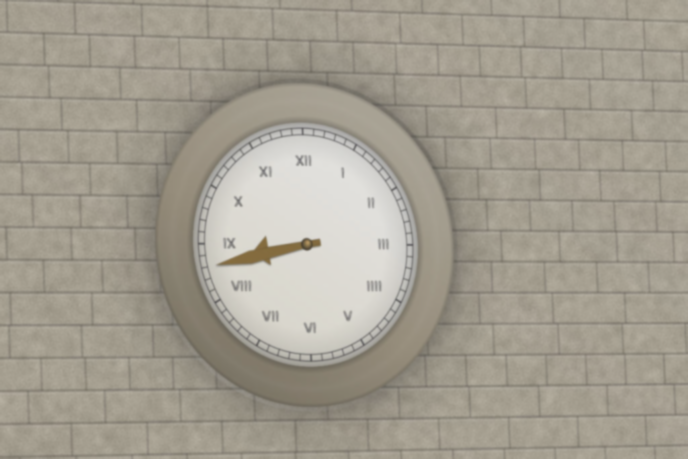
8:43
